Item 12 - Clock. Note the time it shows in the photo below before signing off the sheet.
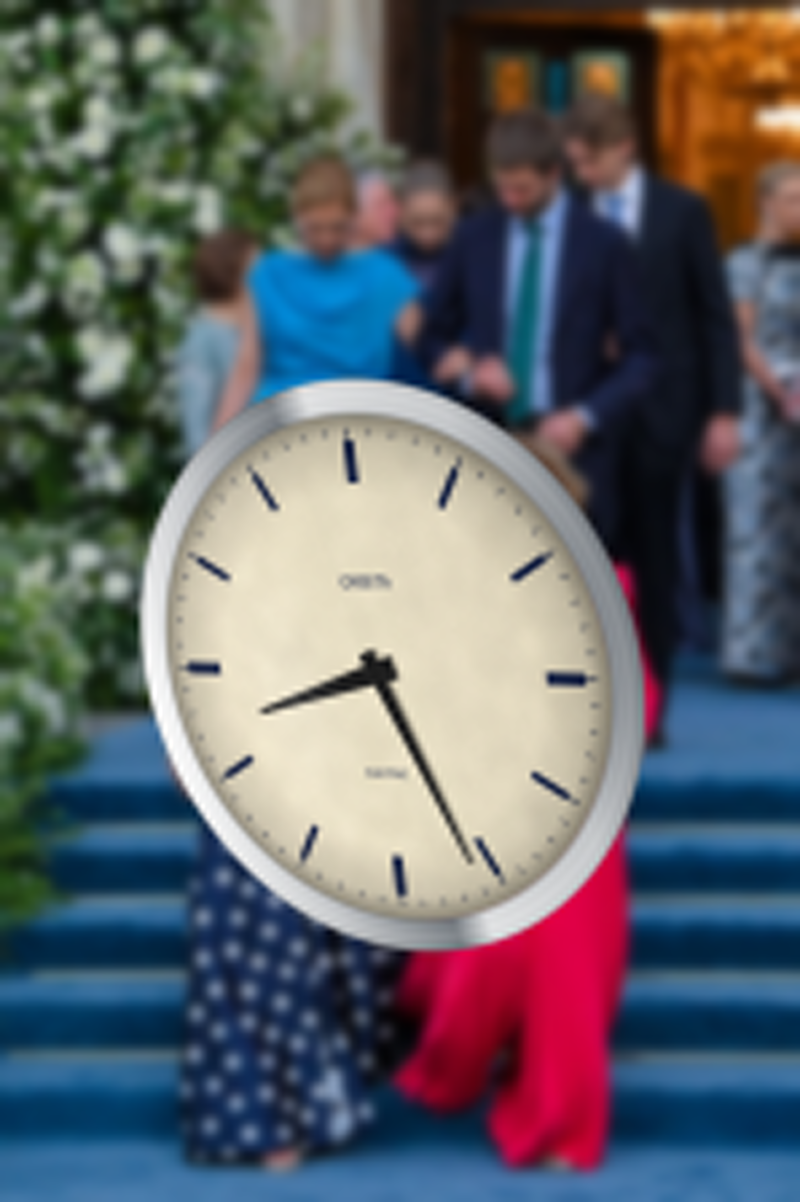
8:26
